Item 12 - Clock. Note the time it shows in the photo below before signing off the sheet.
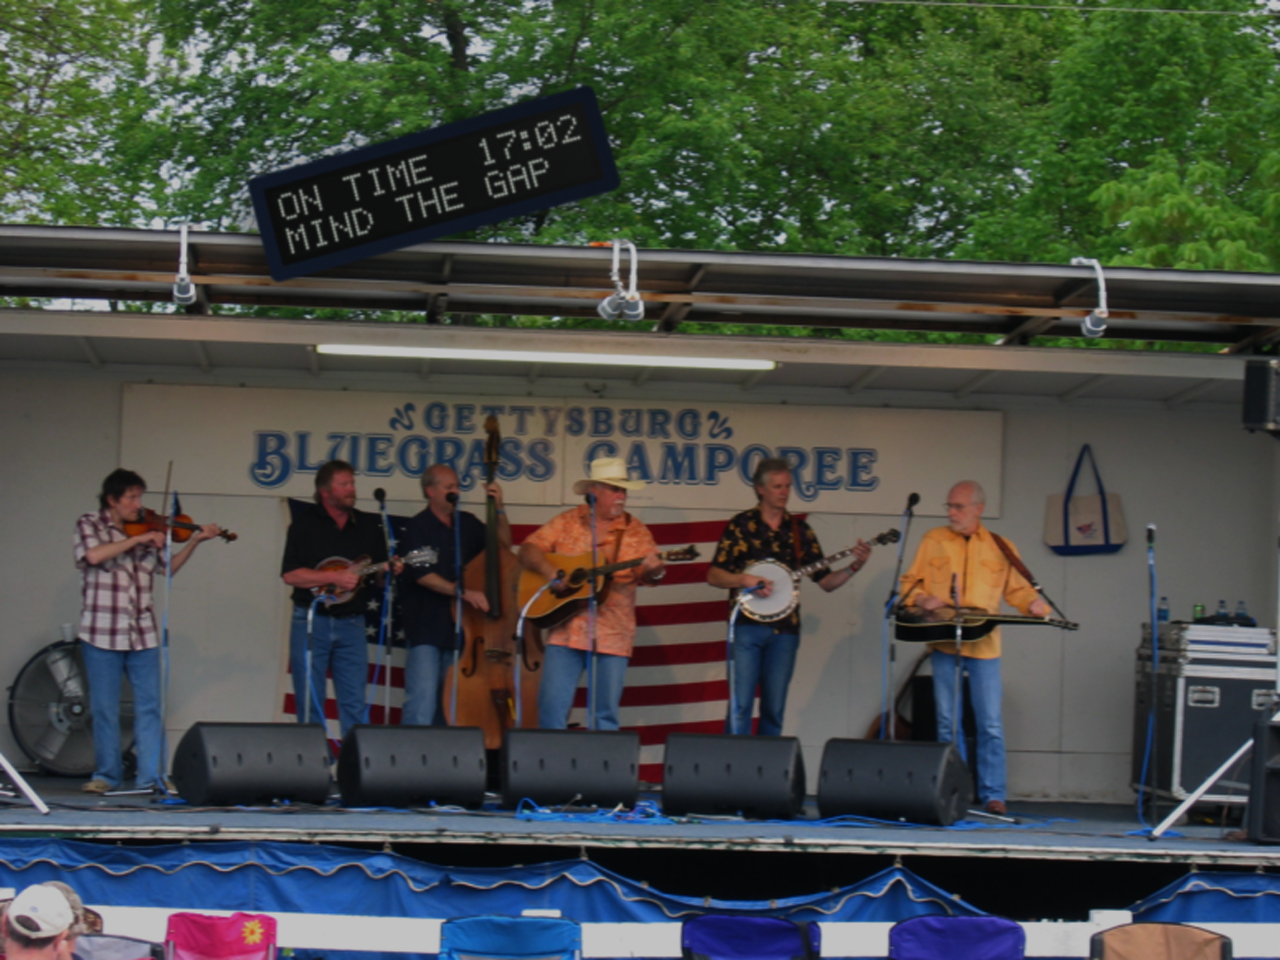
17:02
